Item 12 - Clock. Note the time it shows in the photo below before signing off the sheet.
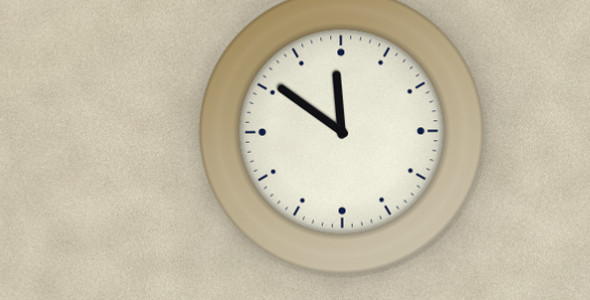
11:51
